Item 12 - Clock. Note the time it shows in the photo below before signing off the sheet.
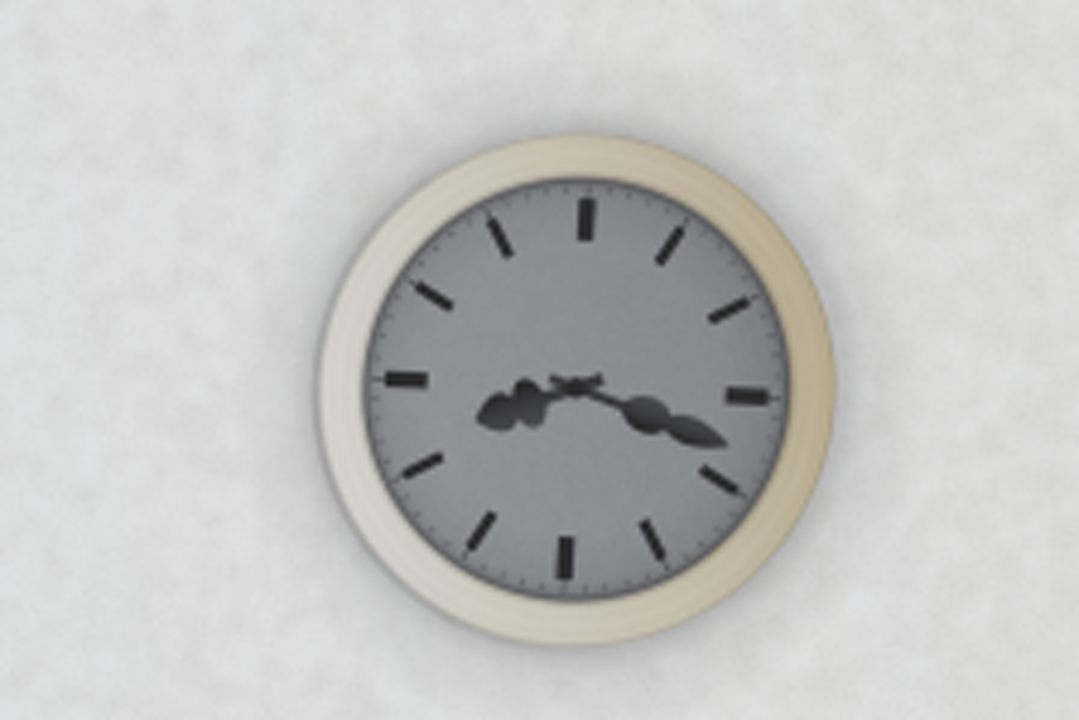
8:18
